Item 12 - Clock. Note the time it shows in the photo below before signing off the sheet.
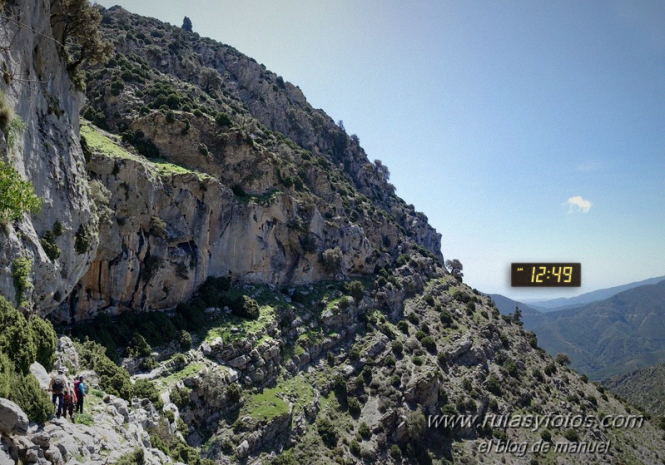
12:49
